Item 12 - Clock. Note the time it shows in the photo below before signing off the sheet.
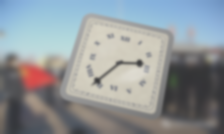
2:36
